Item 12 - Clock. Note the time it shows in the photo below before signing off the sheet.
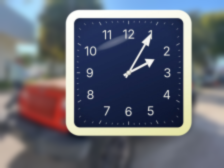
2:05
